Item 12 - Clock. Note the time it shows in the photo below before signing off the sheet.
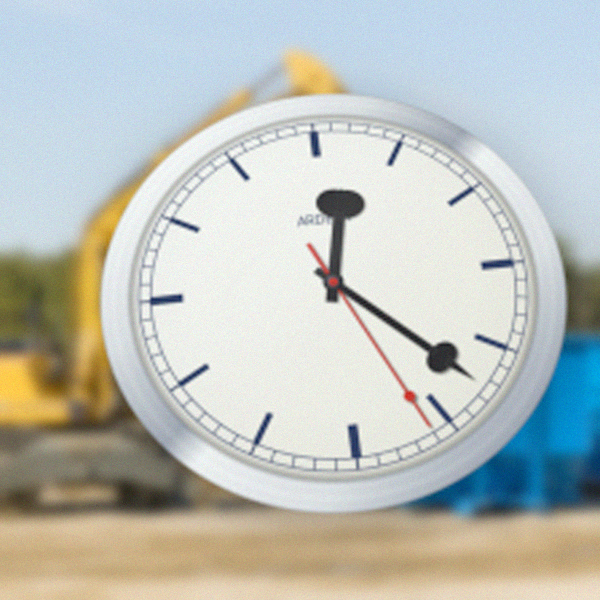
12:22:26
